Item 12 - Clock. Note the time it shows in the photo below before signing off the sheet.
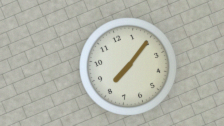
8:10
